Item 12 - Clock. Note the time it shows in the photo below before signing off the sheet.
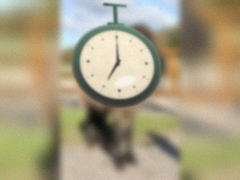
7:00
